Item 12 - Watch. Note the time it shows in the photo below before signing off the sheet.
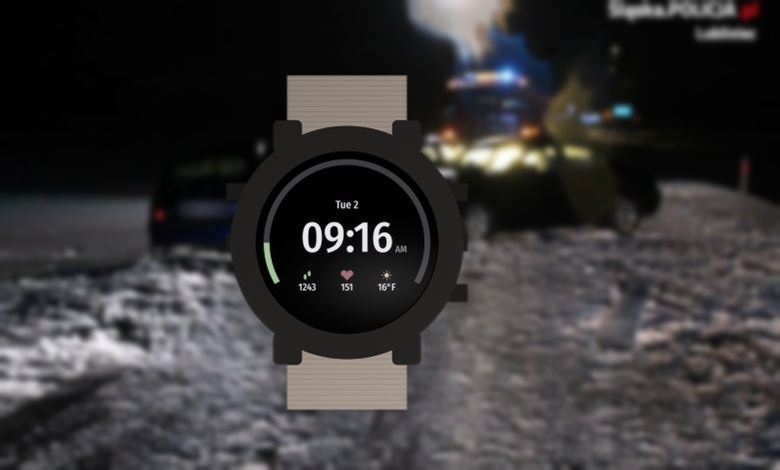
9:16
